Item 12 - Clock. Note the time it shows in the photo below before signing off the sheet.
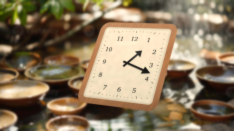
1:18
